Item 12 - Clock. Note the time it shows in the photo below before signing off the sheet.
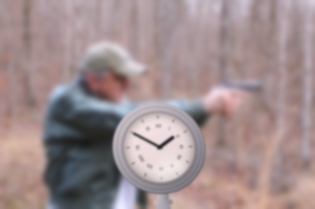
1:50
